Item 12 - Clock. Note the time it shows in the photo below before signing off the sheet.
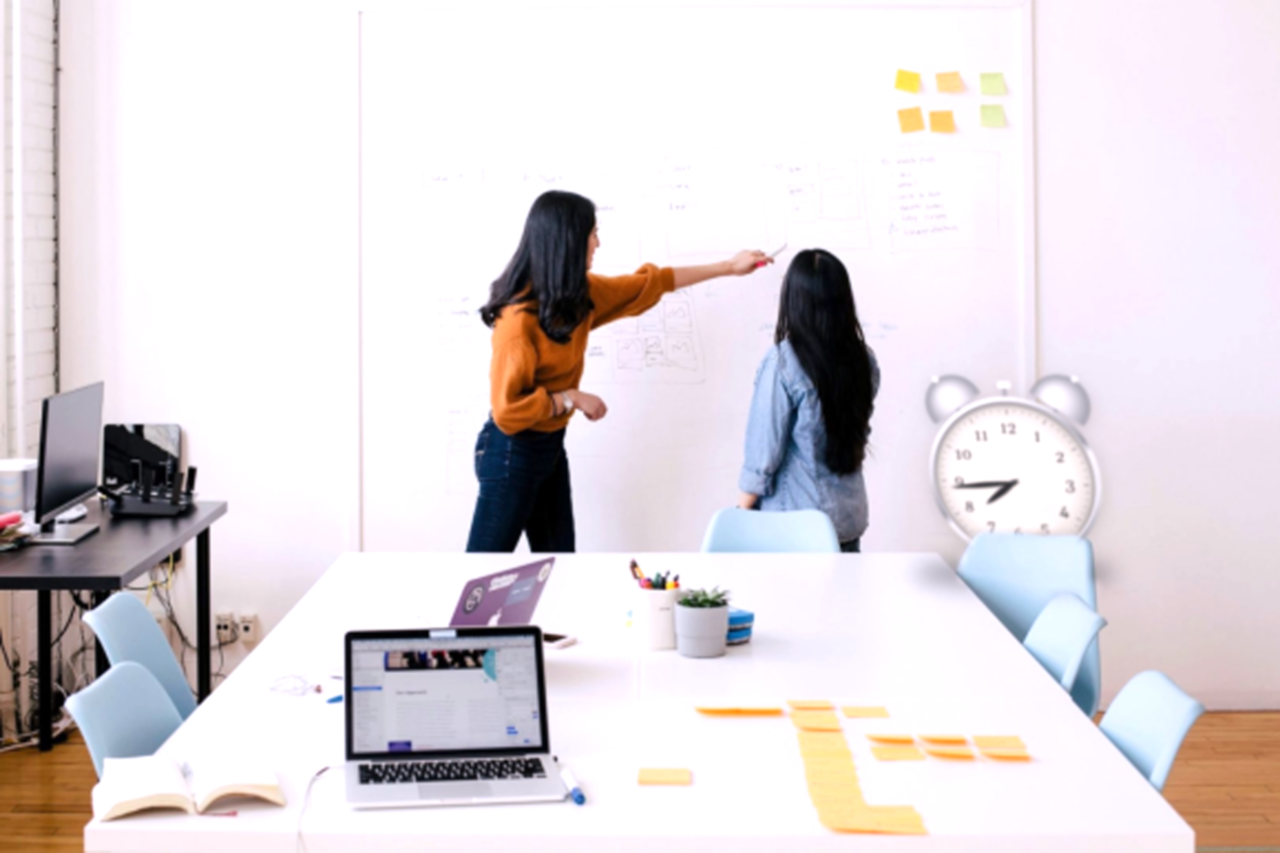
7:44
